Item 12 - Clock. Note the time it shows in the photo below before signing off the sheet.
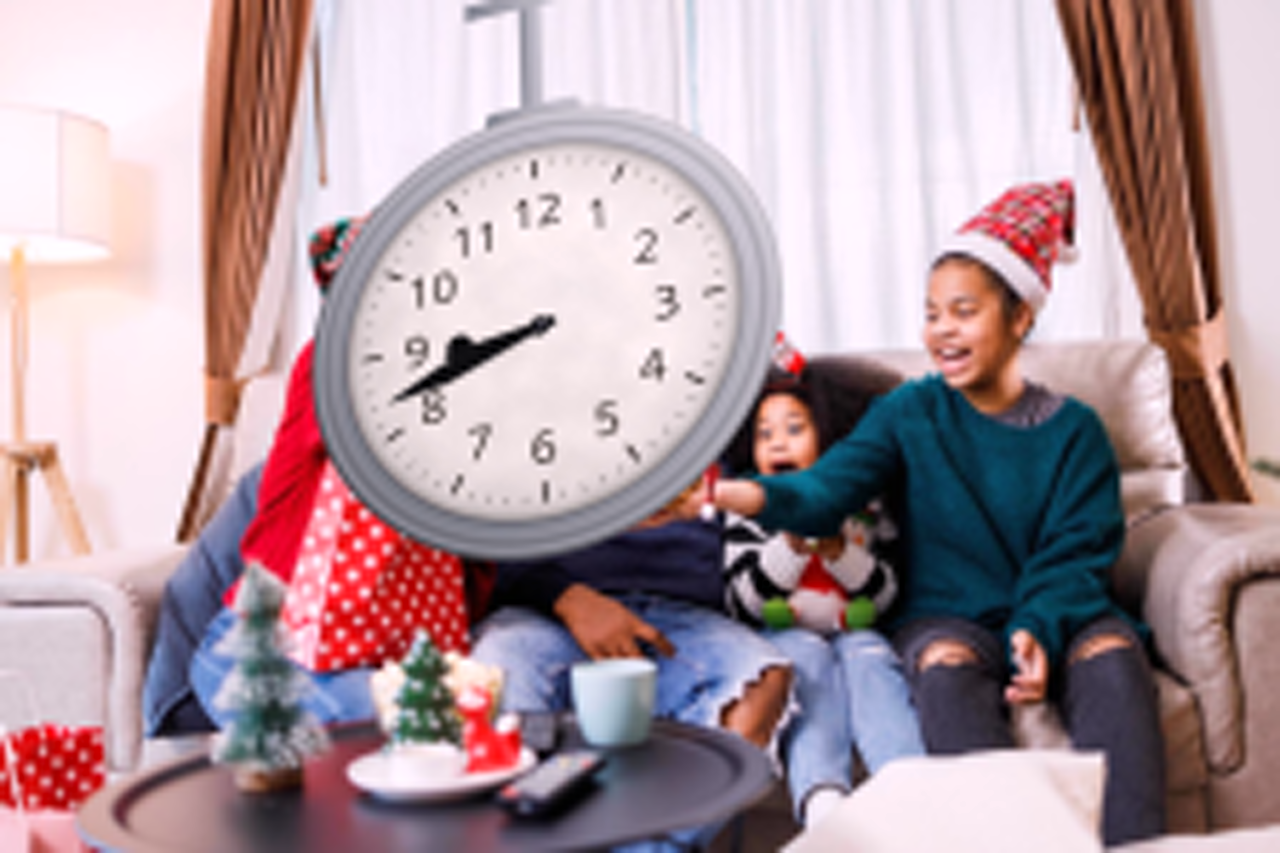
8:42
